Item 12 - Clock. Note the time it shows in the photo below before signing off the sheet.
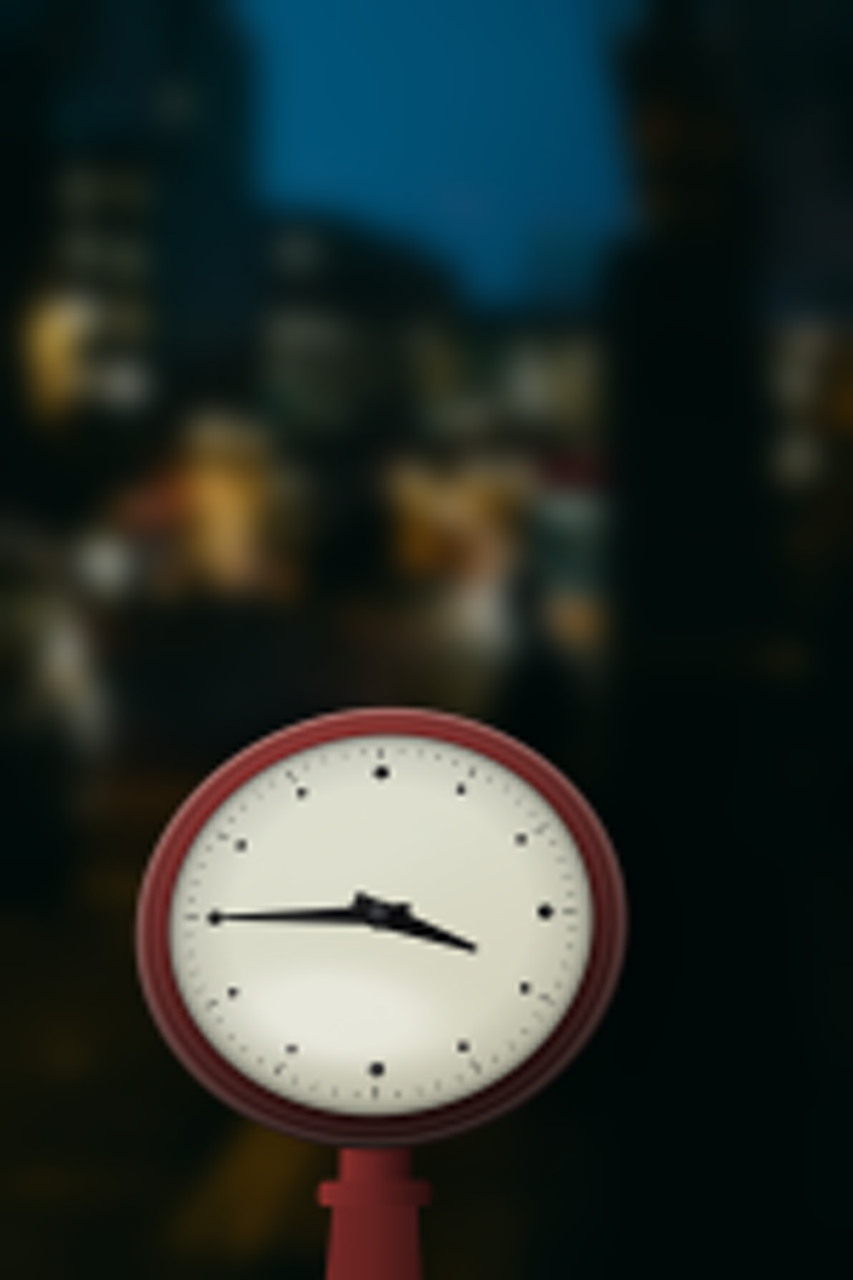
3:45
